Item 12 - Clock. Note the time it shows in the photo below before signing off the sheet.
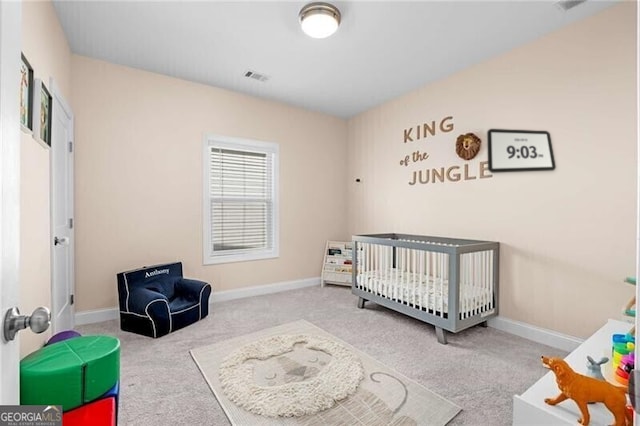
9:03
